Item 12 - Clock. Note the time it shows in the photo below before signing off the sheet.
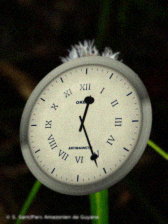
12:26
